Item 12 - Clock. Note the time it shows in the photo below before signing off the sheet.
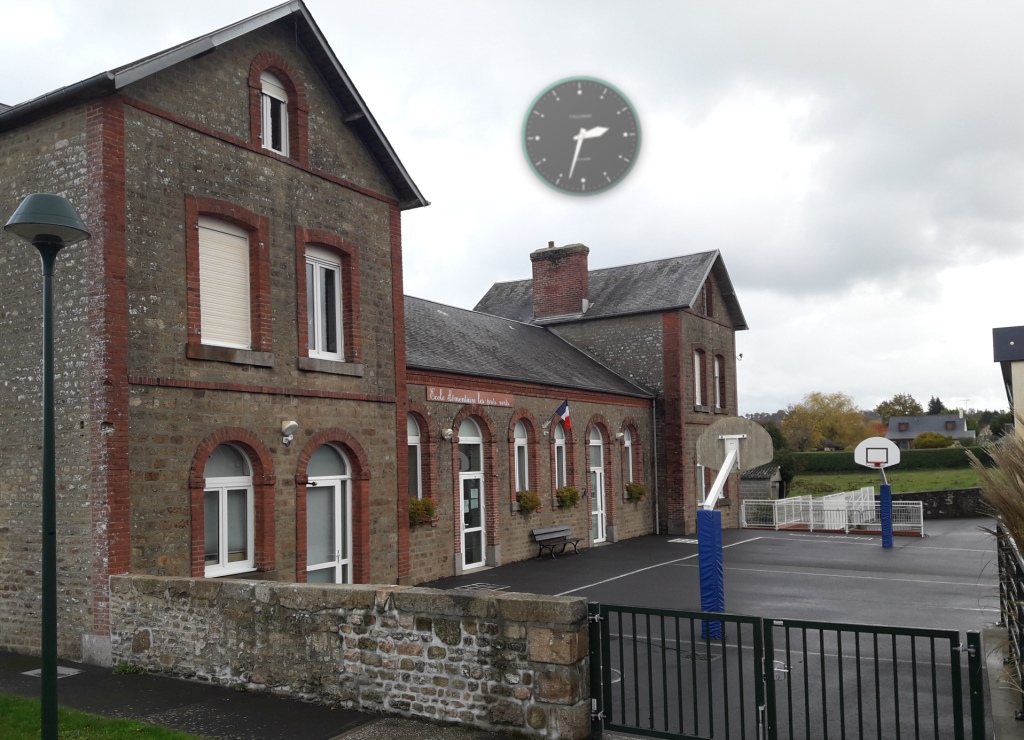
2:33
